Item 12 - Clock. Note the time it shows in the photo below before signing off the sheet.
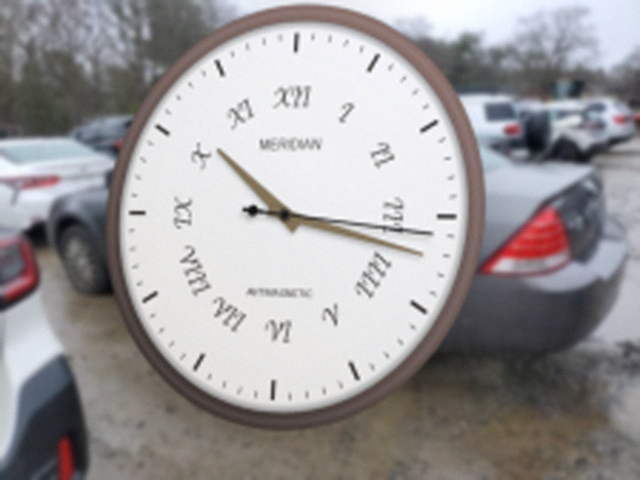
10:17:16
